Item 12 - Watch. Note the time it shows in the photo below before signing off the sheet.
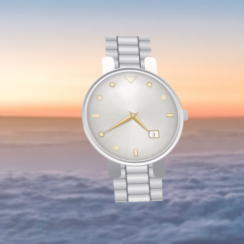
4:40
